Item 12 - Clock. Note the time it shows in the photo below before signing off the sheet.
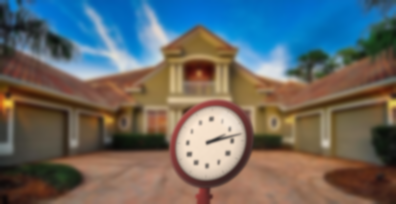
2:13
